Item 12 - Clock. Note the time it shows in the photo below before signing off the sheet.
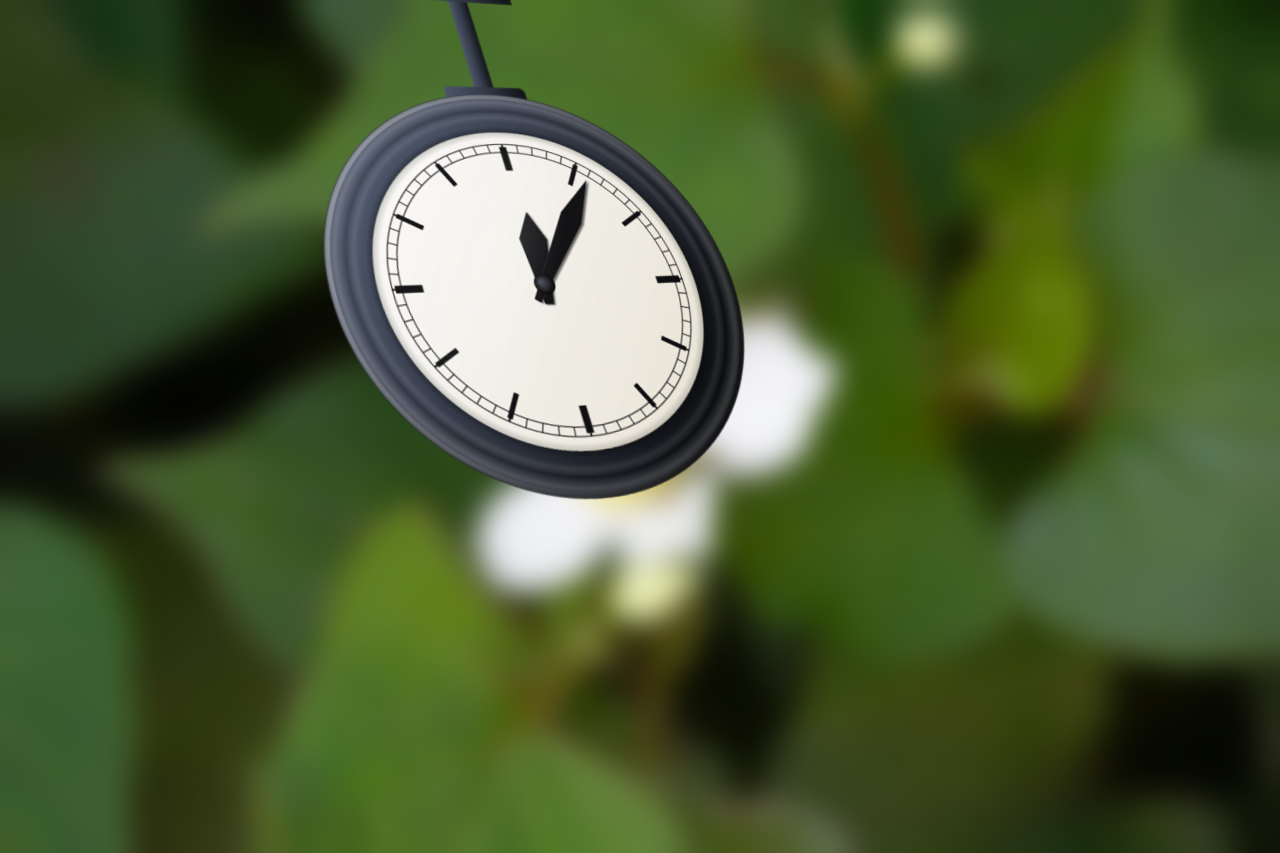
12:06
